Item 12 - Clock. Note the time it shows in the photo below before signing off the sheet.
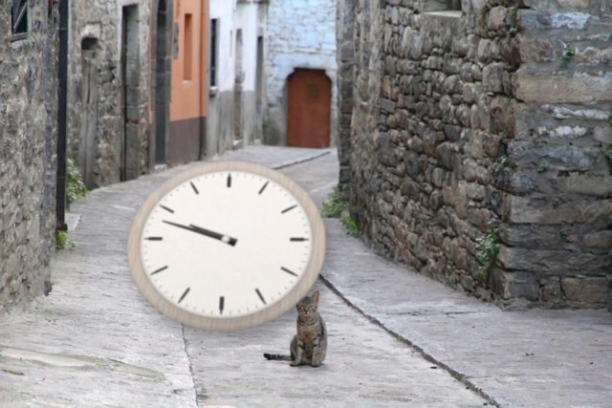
9:48
